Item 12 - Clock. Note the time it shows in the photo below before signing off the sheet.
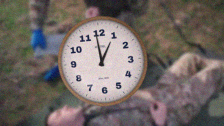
12:59
